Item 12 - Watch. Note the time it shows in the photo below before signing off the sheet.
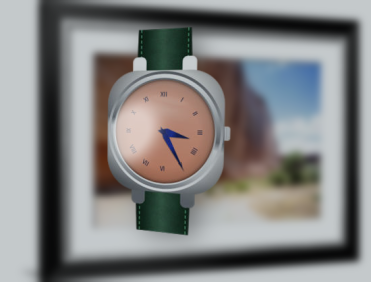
3:25
